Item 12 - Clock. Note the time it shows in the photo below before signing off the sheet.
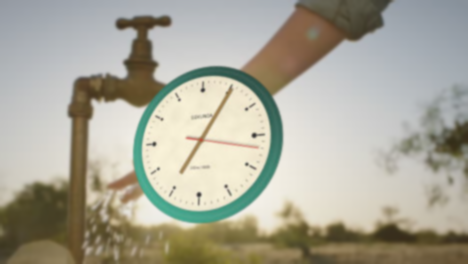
7:05:17
